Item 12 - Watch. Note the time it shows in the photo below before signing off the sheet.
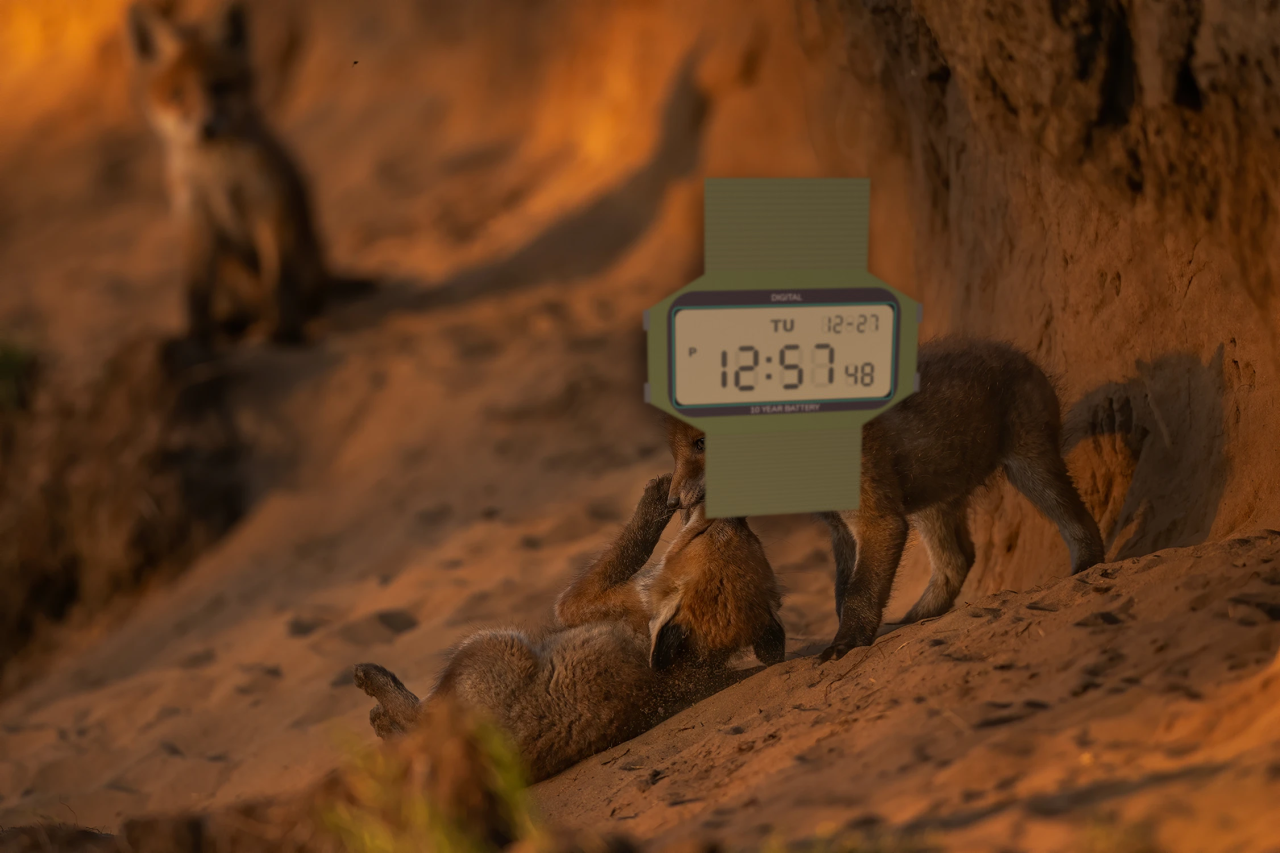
12:57:48
